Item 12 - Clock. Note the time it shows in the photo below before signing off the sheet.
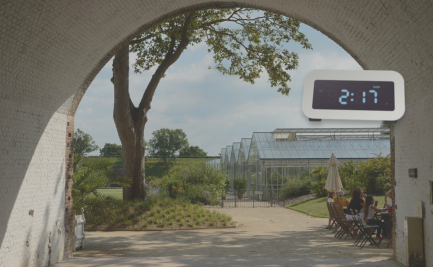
2:17
